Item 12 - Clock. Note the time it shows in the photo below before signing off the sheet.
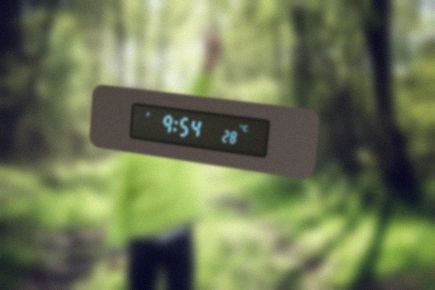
9:54
